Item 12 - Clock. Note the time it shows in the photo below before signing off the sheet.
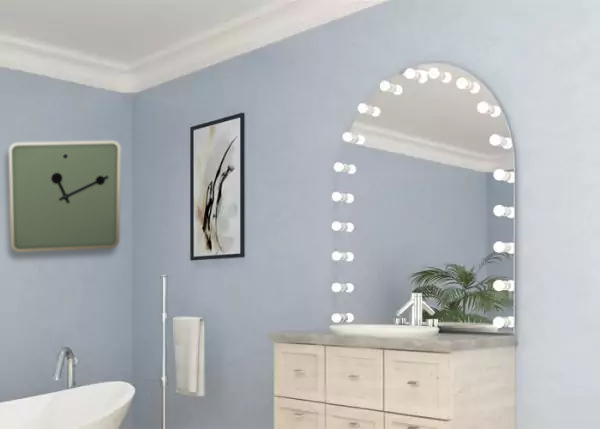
11:11
